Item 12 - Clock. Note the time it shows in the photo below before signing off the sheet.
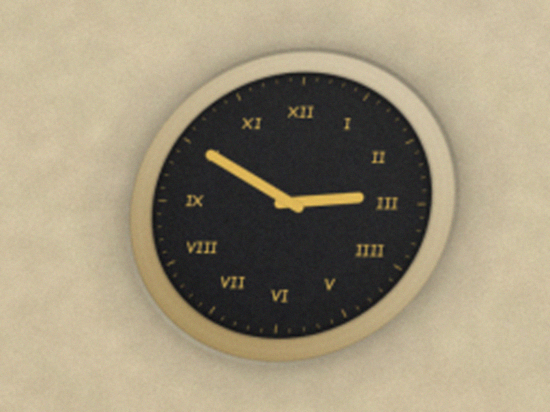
2:50
